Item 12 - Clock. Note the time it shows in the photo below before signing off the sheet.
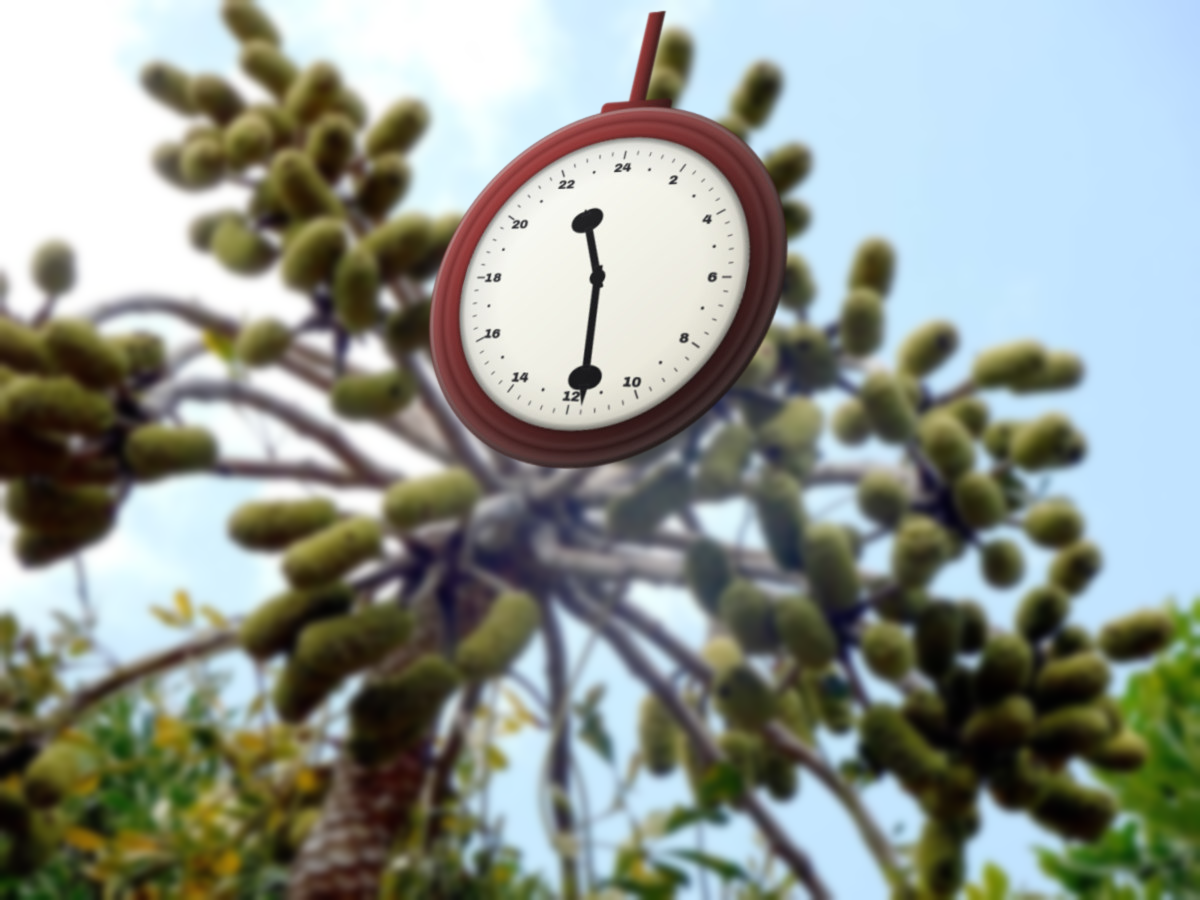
22:29
